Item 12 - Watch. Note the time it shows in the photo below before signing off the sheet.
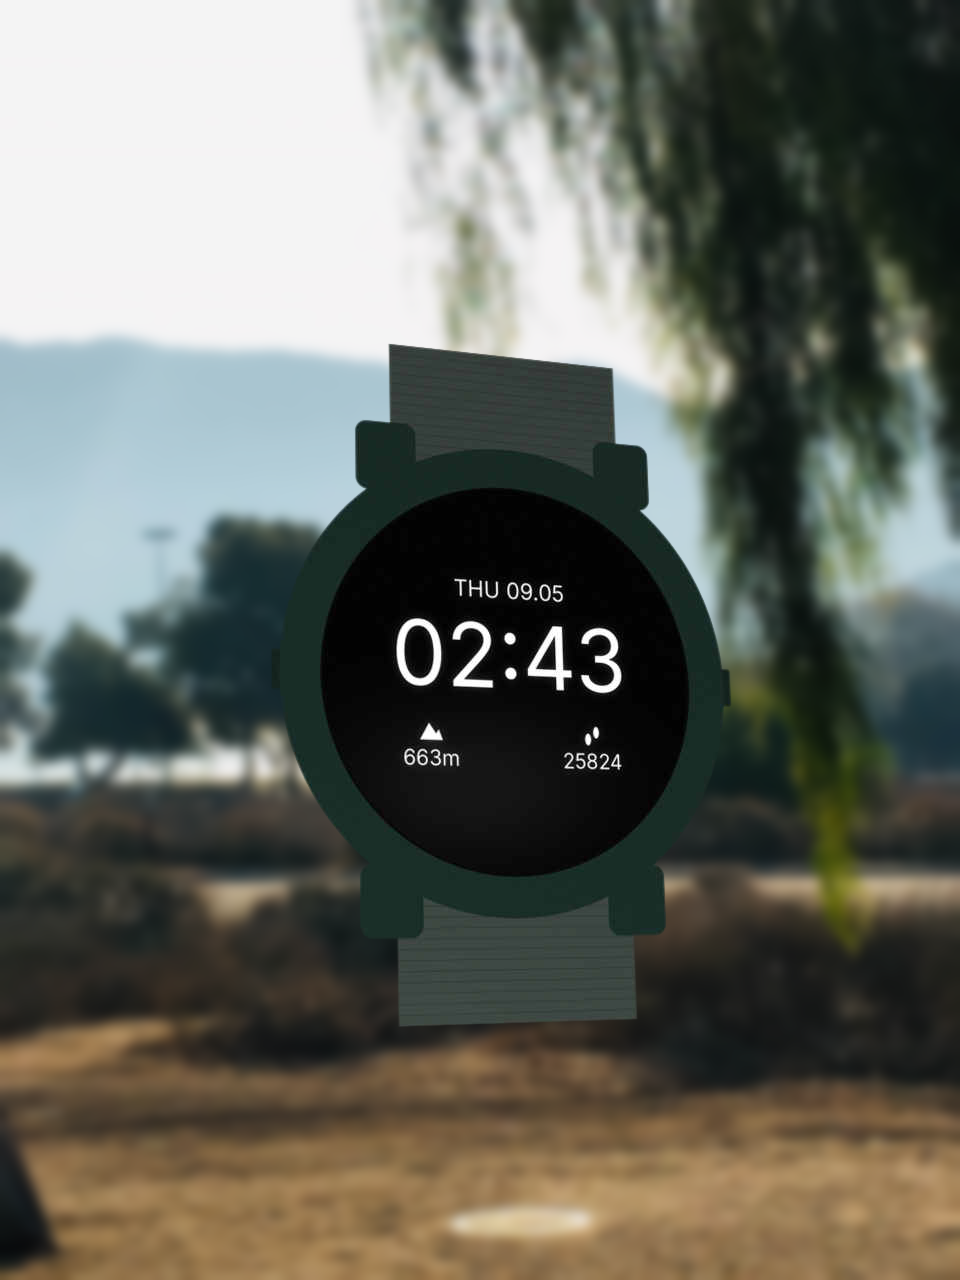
2:43
